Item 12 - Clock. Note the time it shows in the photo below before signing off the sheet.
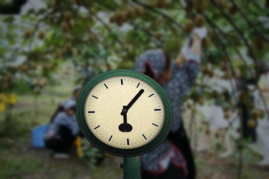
6:07
